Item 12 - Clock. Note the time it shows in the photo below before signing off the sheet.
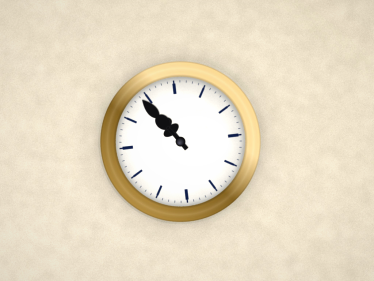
10:54
